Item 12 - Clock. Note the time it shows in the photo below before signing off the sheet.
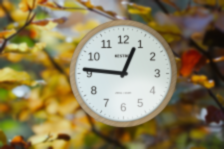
12:46
